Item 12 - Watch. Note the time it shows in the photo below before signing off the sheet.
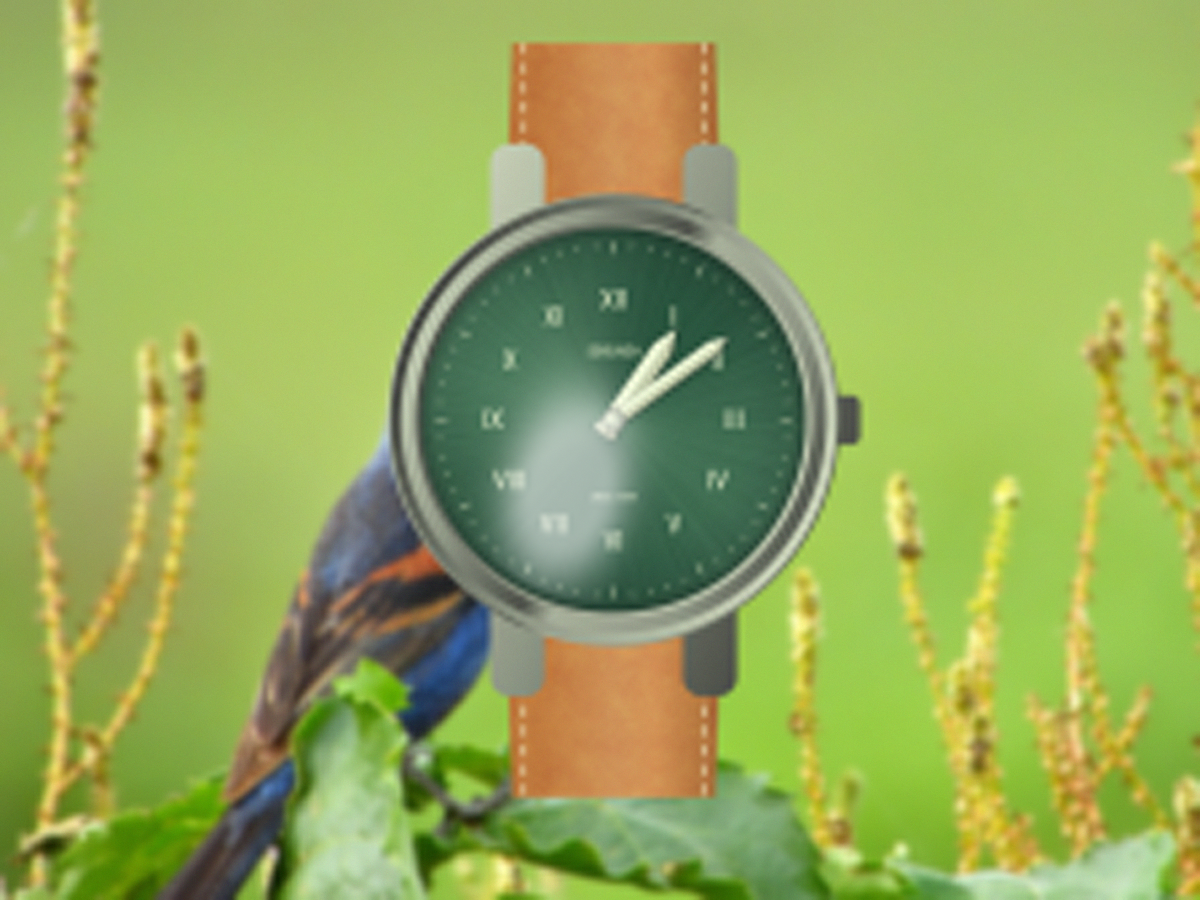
1:09
